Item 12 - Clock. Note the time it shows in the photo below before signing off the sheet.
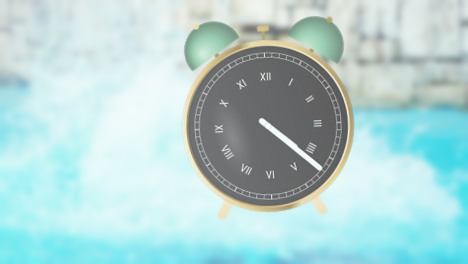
4:22
